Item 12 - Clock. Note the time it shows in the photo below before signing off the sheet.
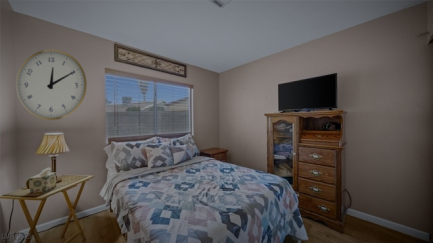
12:10
